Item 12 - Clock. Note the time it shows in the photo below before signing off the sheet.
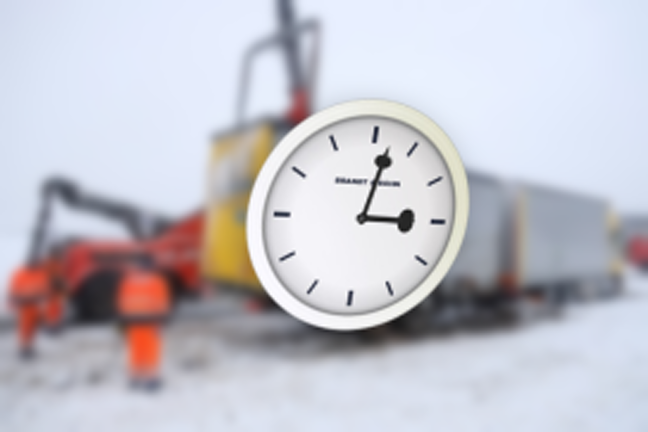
3:02
